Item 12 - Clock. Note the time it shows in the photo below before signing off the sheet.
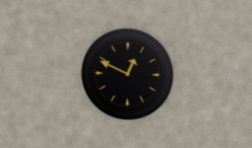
12:49
